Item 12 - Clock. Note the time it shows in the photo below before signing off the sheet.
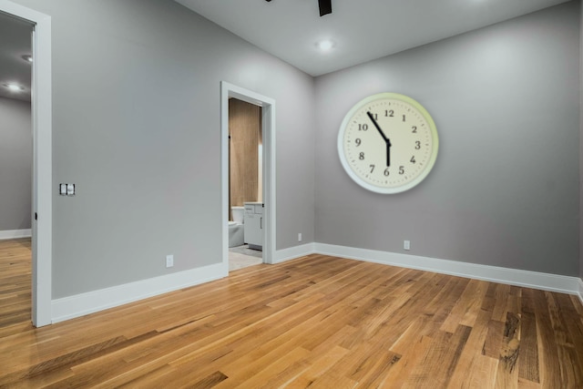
5:54
